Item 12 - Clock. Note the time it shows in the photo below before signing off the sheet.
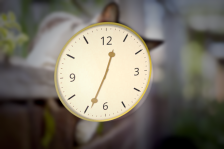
12:34
